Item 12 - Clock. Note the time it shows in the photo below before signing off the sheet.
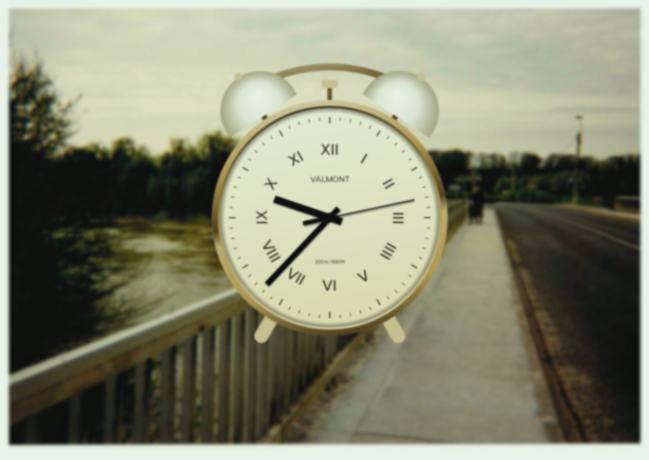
9:37:13
